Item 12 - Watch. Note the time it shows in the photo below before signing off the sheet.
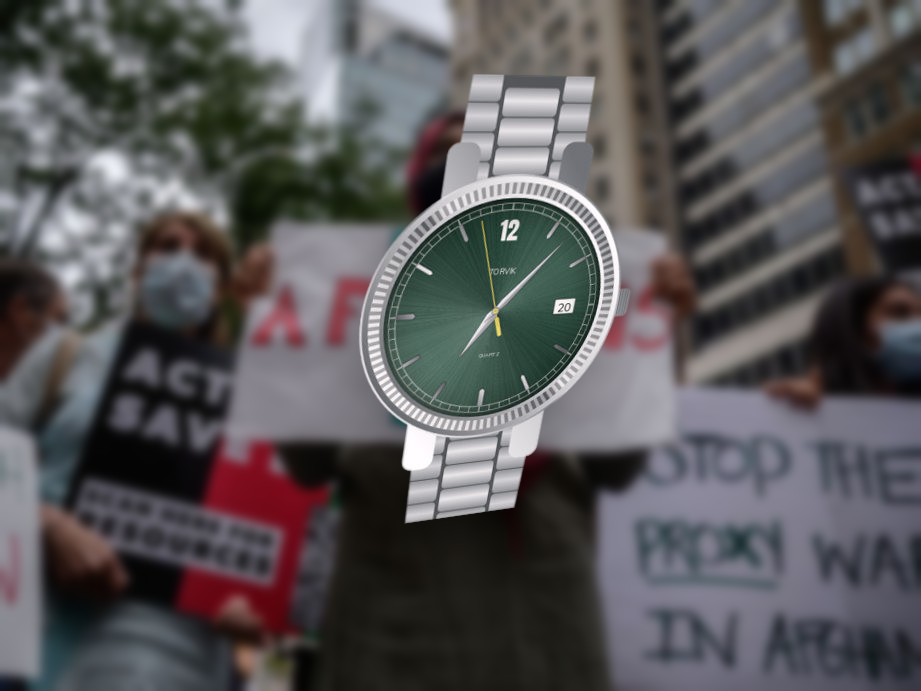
7:06:57
